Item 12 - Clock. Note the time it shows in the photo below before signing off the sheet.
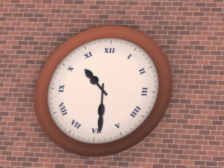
10:29
